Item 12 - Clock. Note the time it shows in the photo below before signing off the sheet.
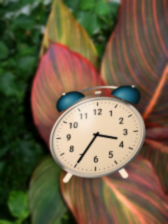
3:35
